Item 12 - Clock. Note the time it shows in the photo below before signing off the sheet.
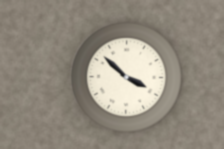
3:52
